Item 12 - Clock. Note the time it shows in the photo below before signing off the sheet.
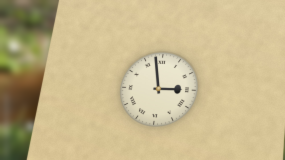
2:58
